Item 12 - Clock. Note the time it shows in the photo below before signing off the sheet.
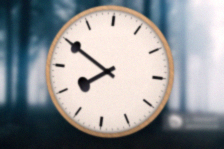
7:50
